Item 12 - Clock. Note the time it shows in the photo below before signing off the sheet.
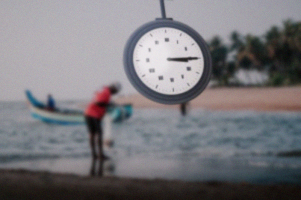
3:15
